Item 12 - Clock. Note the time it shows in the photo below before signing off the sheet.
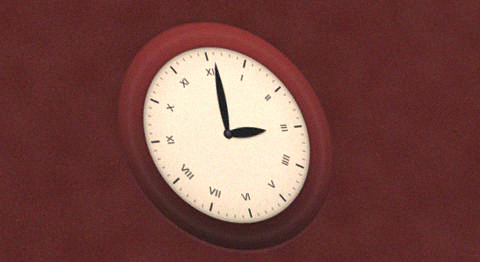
3:01
